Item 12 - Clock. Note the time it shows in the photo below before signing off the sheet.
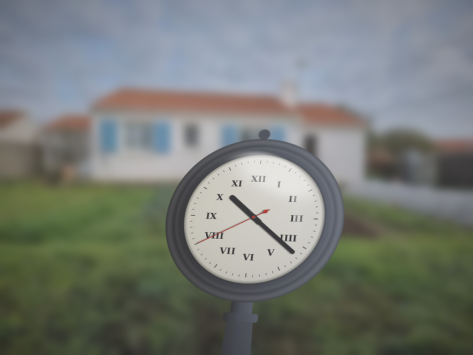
10:21:40
